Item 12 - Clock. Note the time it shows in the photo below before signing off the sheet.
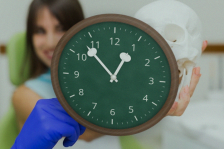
12:53
